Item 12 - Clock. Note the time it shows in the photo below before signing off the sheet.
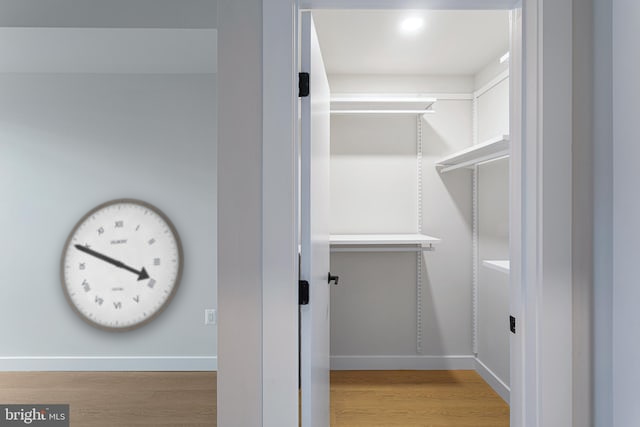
3:49
